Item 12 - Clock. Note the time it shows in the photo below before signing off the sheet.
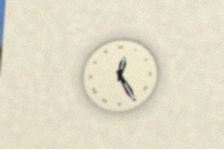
12:25
